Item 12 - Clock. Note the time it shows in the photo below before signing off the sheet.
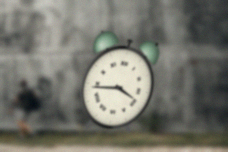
3:44
